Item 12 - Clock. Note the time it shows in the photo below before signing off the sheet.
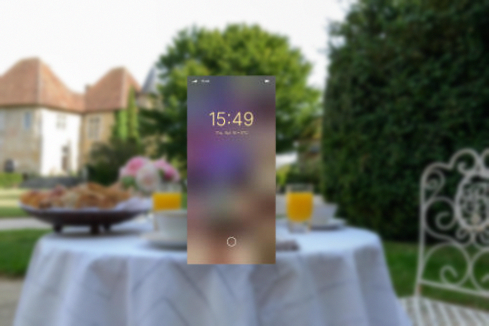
15:49
